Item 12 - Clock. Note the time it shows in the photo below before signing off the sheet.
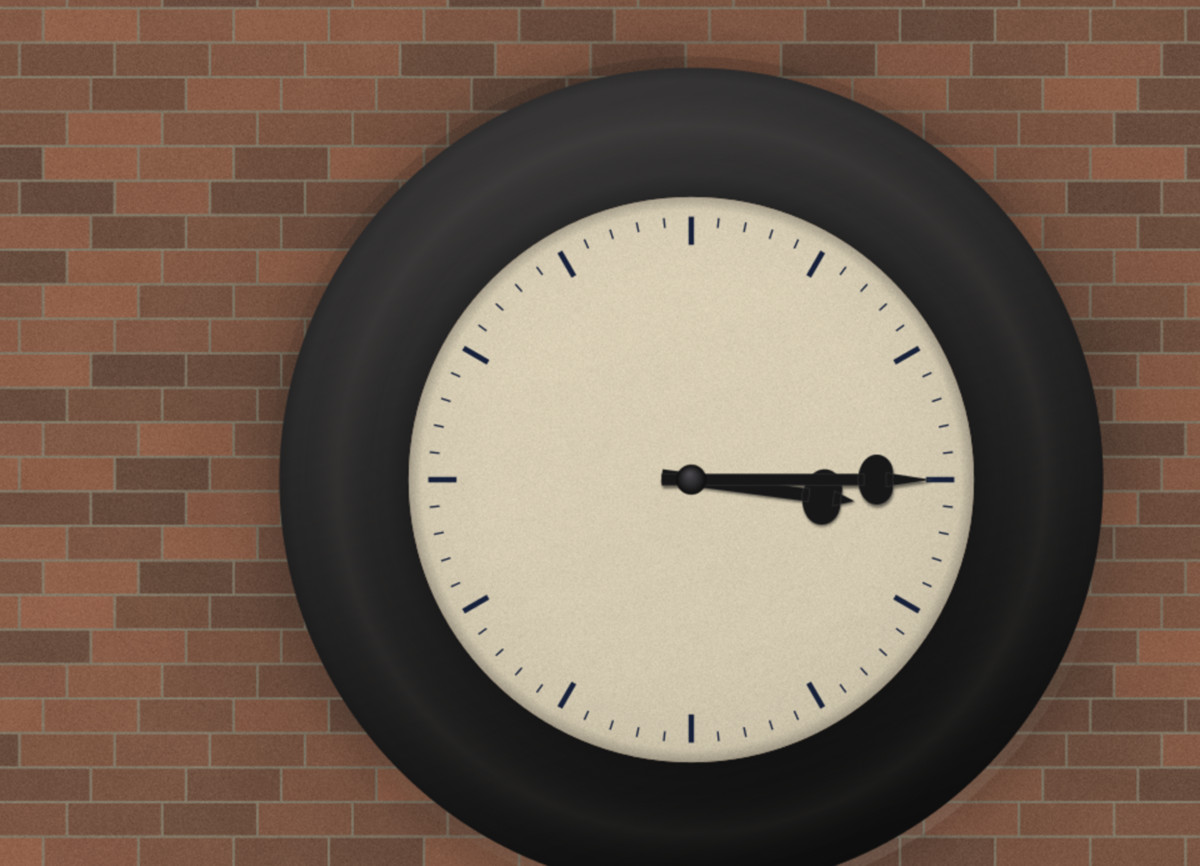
3:15
